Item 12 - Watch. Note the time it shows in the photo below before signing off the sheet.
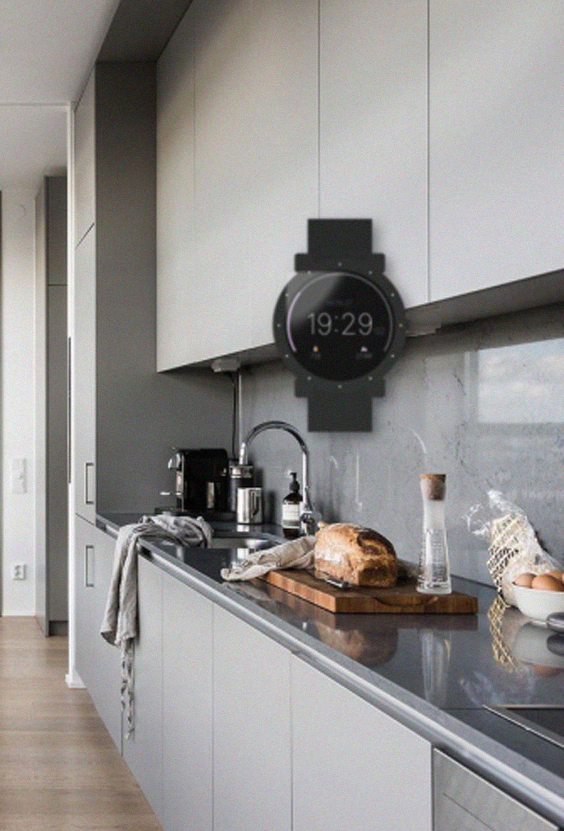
19:29
